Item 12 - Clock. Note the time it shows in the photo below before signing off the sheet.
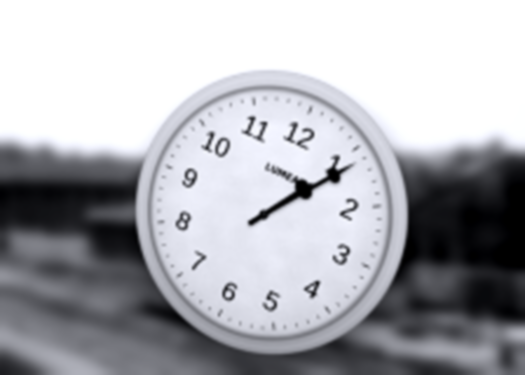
1:06
